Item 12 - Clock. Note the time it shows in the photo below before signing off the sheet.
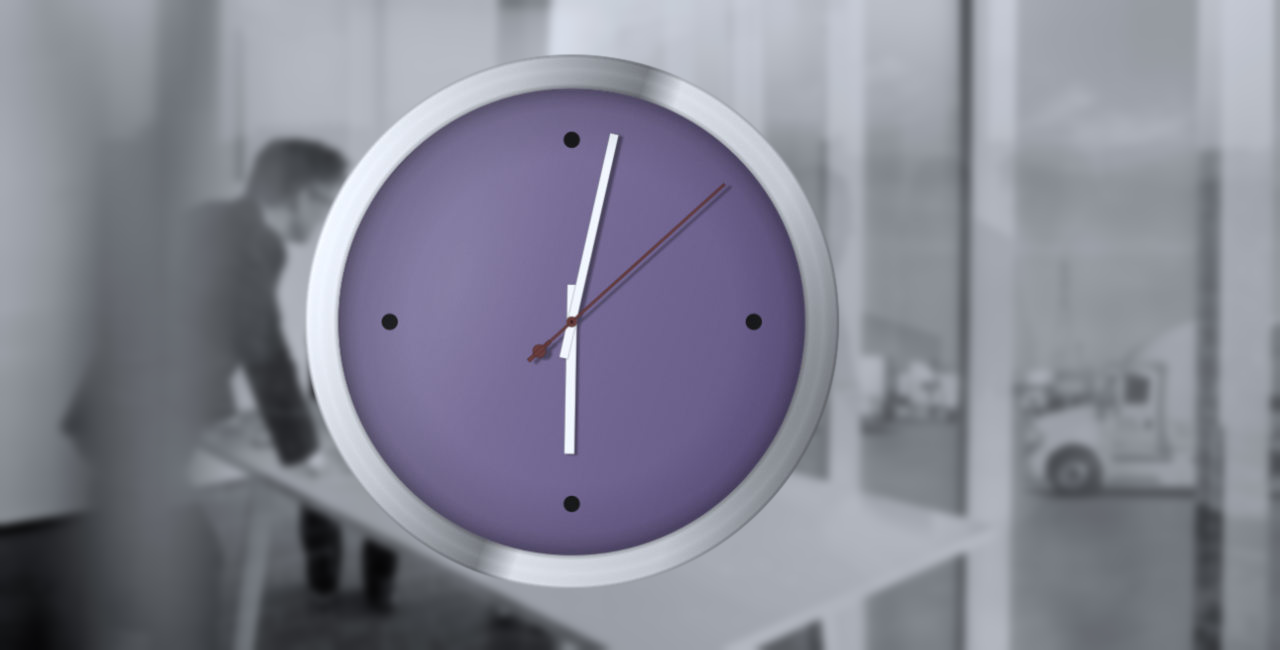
6:02:08
